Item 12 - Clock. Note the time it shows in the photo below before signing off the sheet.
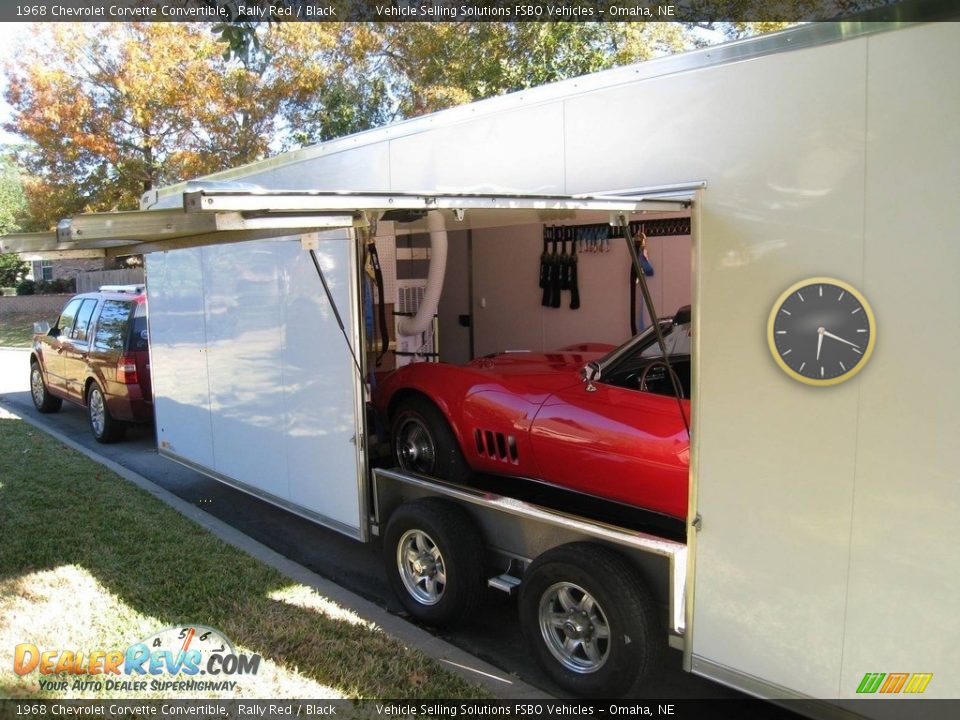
6:19
